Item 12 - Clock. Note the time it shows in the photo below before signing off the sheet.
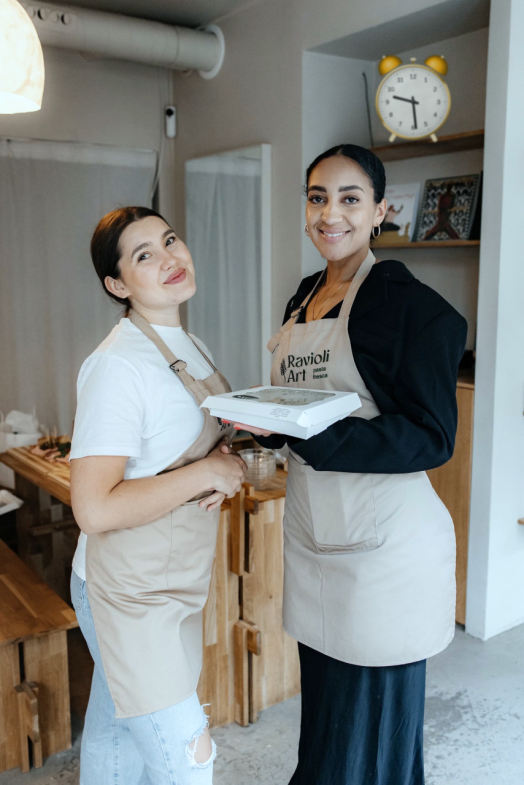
9:29
